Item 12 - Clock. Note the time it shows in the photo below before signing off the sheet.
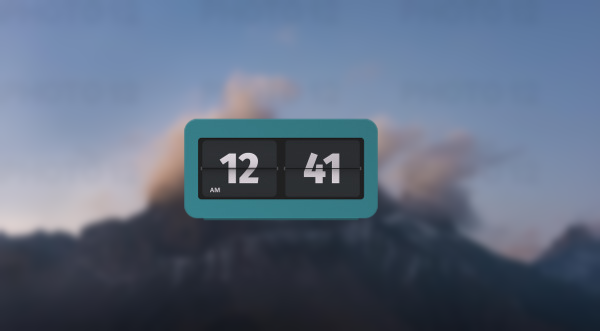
12:41
